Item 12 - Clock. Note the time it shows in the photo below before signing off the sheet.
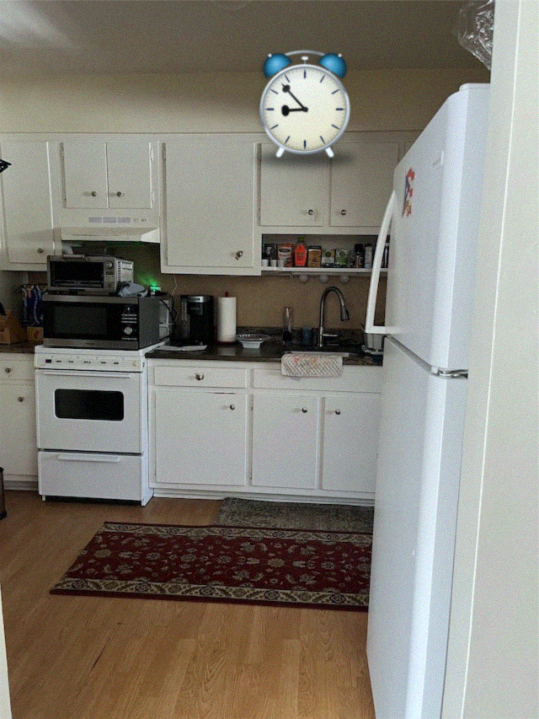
8:53
